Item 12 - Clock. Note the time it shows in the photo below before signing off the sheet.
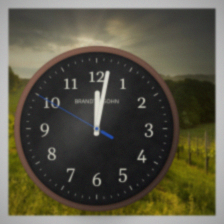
12:01:50
